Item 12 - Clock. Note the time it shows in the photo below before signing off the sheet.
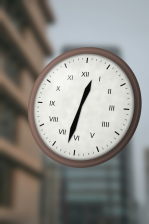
12:32
